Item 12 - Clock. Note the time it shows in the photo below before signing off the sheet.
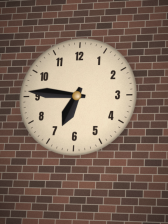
6:46
